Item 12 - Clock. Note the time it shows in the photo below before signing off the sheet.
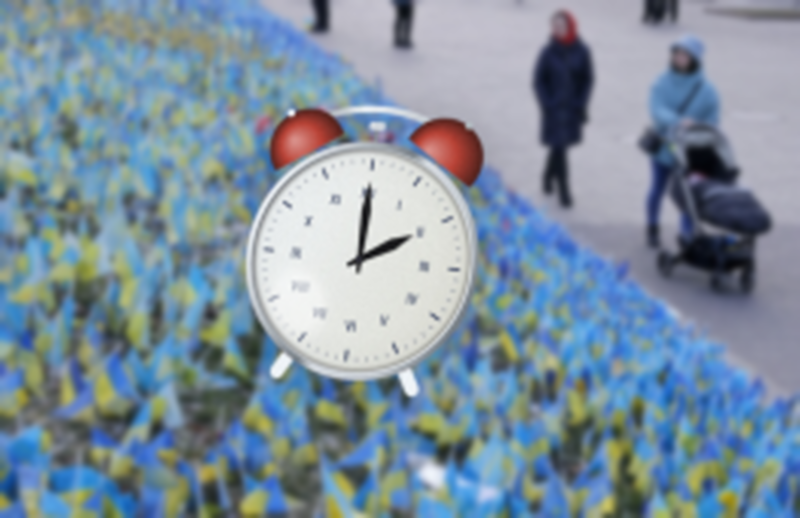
2:00
